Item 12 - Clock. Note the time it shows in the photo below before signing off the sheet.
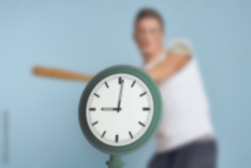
9:01
